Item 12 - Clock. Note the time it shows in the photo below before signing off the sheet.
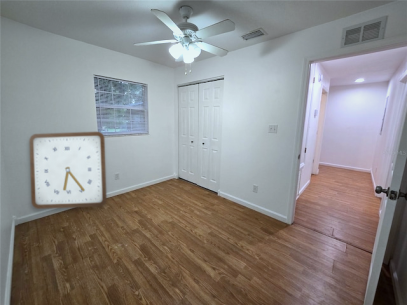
6:24
